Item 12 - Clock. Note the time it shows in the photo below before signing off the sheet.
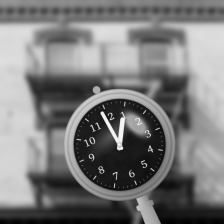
12:59
